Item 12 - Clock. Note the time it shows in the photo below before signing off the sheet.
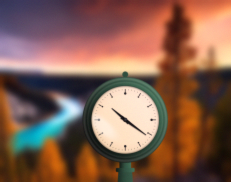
10:21
